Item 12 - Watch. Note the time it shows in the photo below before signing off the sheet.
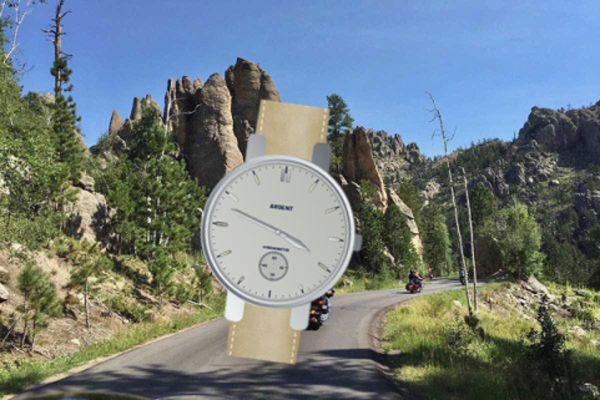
3:48
